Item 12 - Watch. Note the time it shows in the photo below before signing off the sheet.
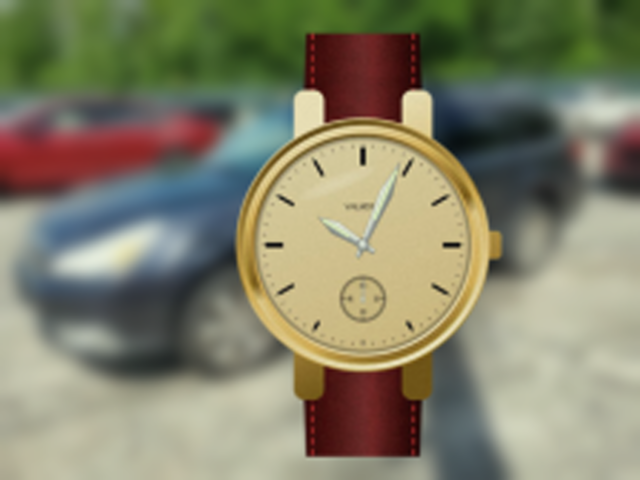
10:04
